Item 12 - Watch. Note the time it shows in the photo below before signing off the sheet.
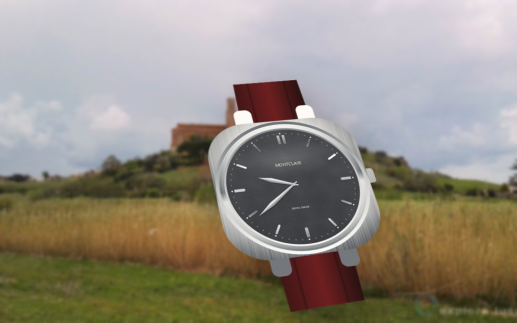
9:39
